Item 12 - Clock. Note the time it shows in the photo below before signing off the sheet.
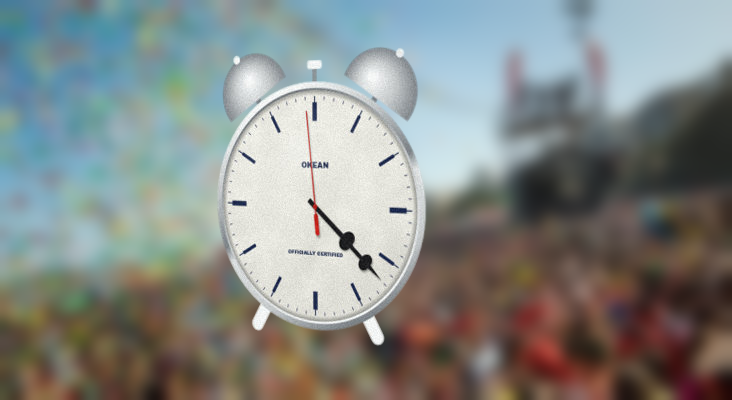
4:21:59
